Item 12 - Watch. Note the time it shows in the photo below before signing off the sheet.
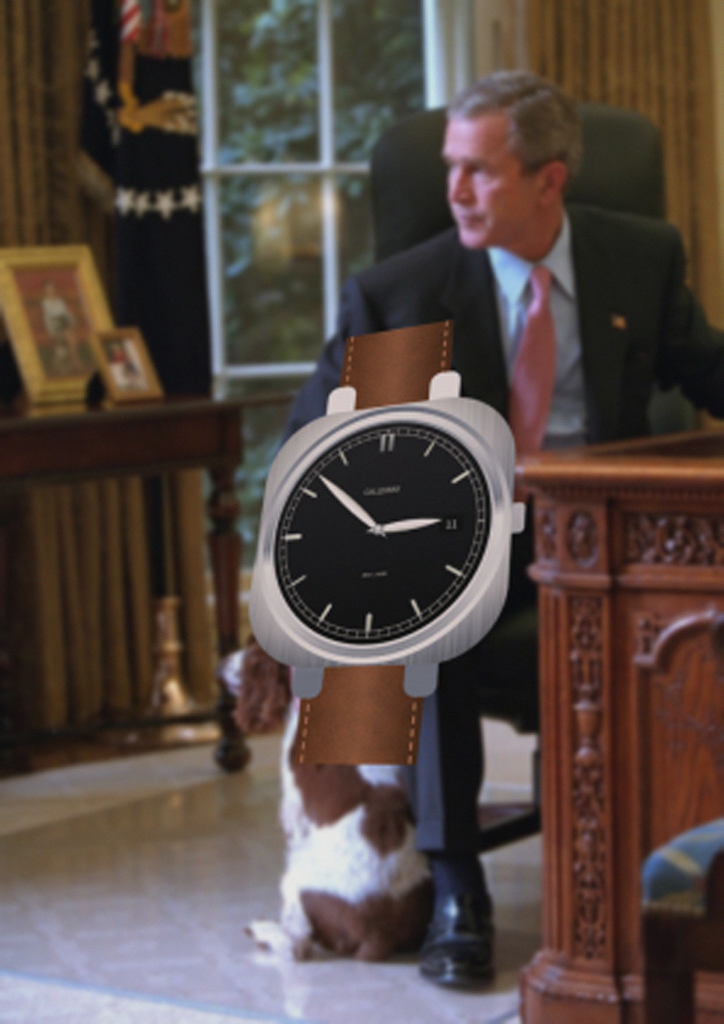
2:52
